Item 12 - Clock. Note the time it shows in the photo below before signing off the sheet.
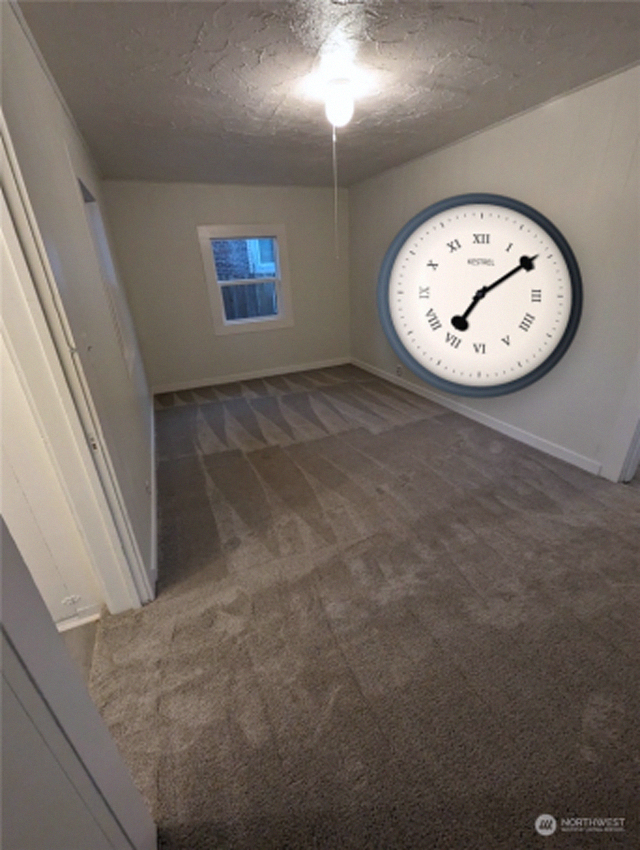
7:09
